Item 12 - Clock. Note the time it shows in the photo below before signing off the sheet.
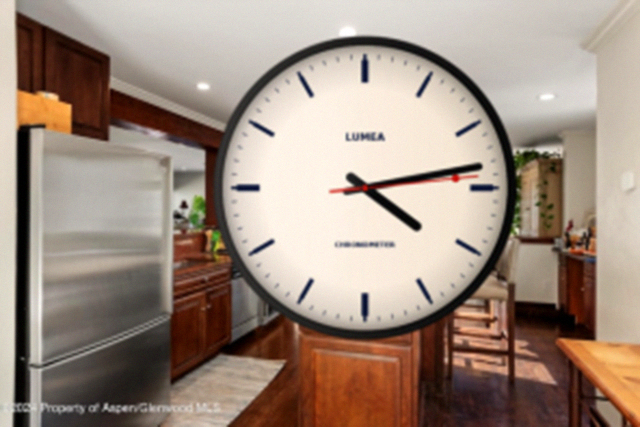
4:13:14
